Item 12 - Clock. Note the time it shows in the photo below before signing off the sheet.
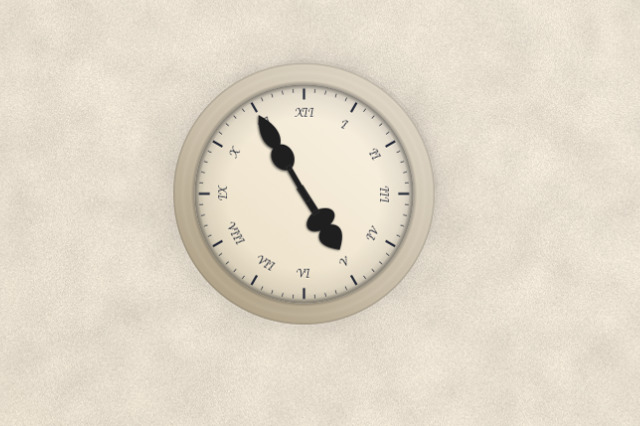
4:55
